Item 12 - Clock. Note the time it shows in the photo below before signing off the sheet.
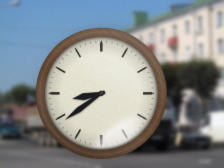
8:39
